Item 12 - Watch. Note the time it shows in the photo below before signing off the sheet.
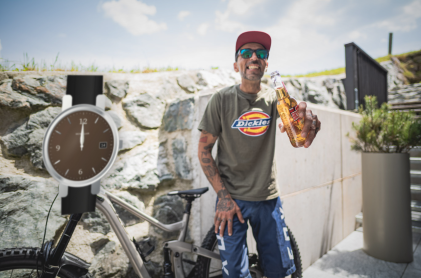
12:00
